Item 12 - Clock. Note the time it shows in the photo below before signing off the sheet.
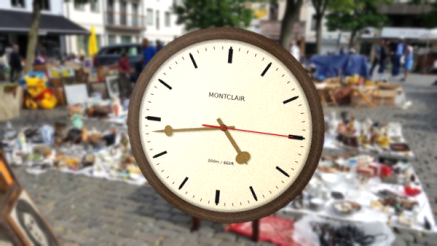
4:43:15
